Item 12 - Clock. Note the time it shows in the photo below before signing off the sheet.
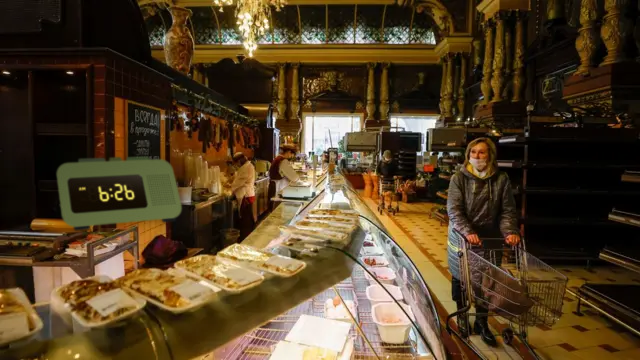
6:26
